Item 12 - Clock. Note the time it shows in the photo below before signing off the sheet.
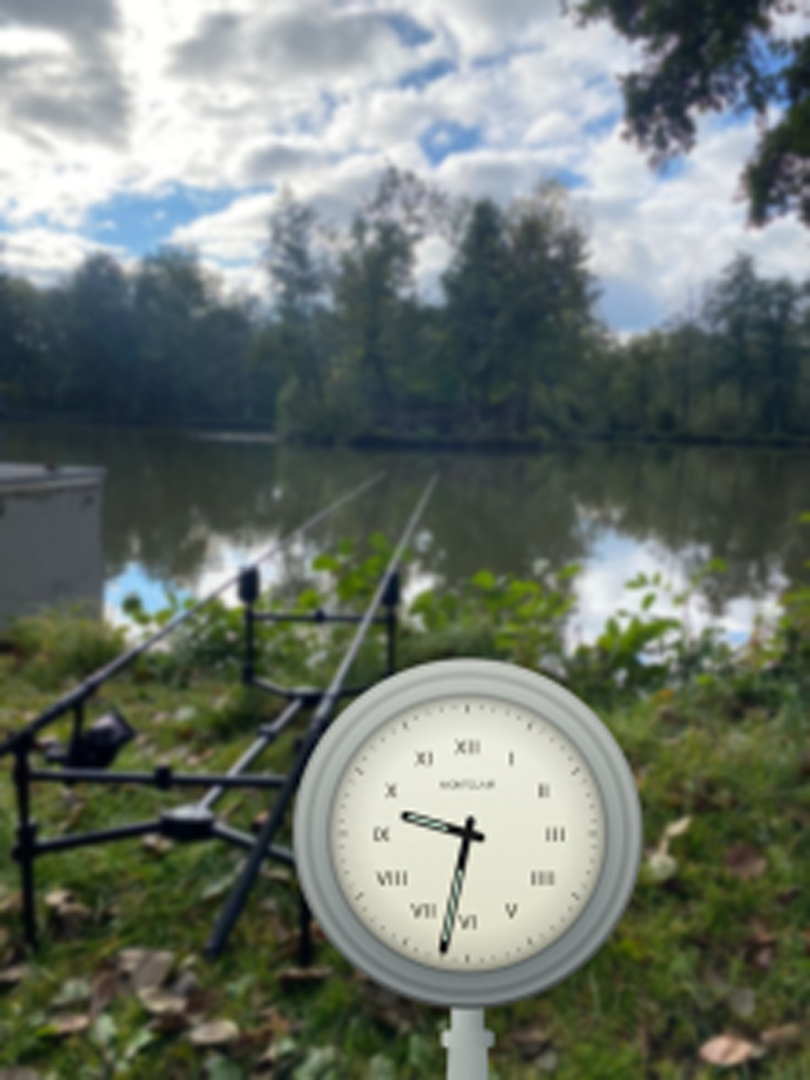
9:32
